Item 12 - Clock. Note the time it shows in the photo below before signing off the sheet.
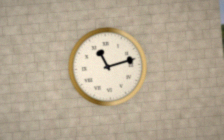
11:13
